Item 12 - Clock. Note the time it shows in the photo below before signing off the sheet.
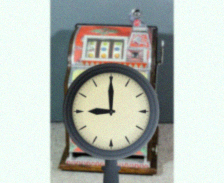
9:00
